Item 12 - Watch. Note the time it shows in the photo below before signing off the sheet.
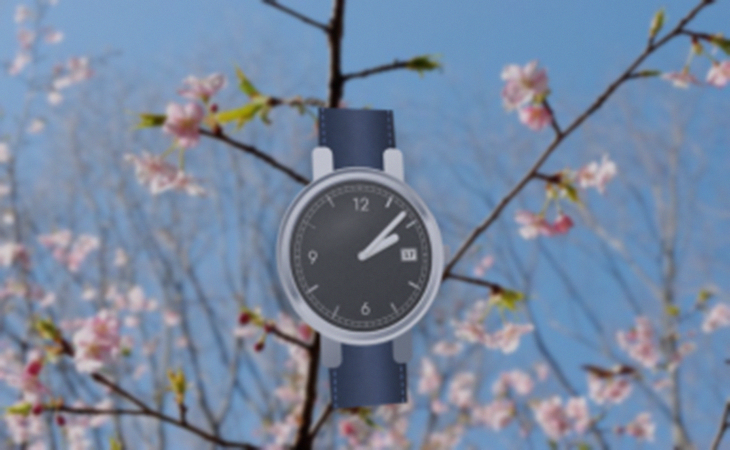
2:08
